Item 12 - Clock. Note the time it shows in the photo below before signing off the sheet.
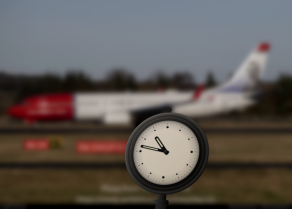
10:47
